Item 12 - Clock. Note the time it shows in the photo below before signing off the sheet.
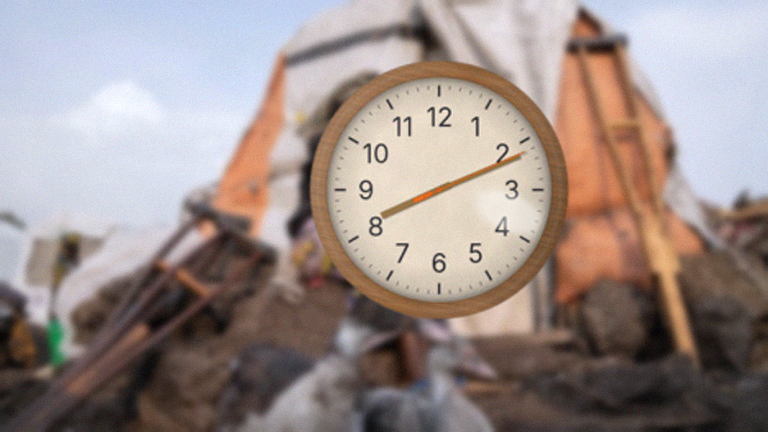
8:11:11
